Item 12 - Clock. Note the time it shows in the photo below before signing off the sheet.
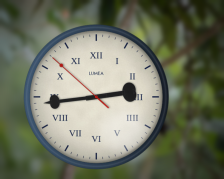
2:43:52
